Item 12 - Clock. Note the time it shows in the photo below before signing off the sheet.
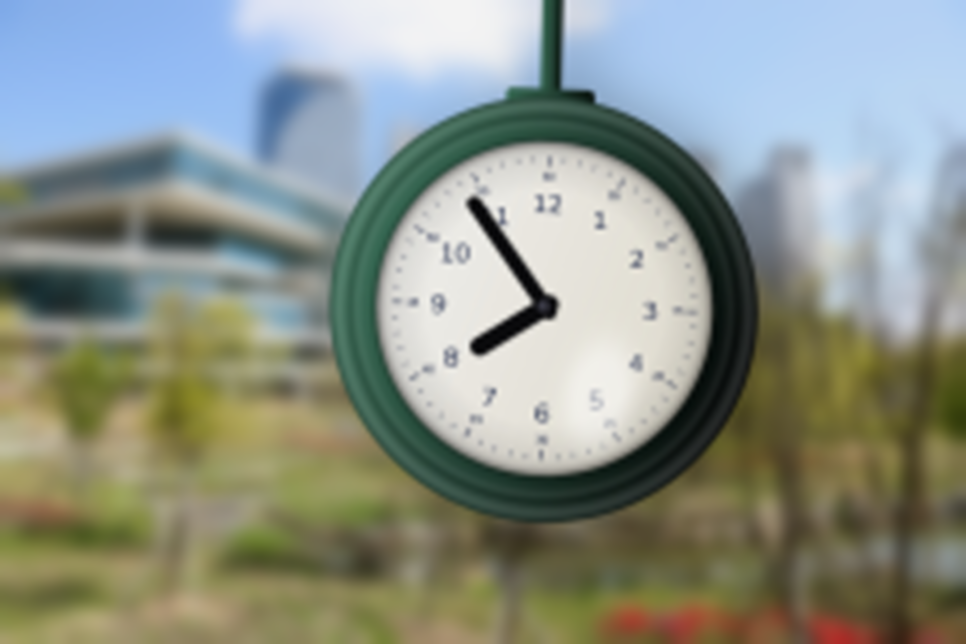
7:54
